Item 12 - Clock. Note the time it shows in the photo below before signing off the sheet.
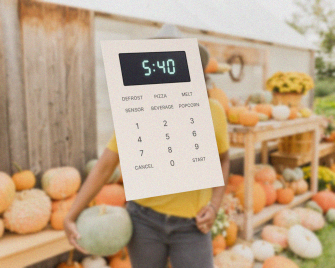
5:40
